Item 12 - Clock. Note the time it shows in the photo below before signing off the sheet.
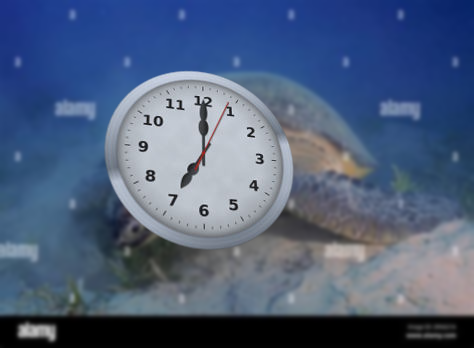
7:00:04
